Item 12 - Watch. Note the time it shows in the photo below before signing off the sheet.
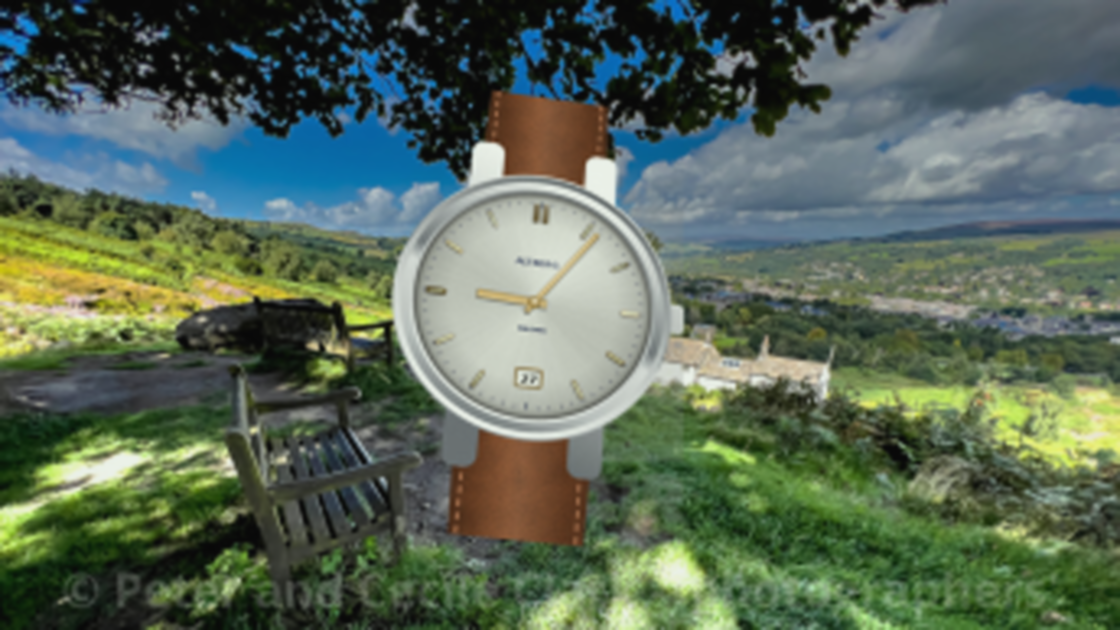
9:06
